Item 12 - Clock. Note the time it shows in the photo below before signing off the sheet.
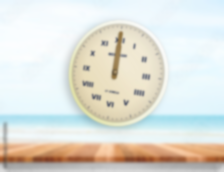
12:00
